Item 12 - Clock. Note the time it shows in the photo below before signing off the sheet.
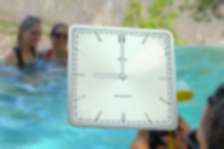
9:00
